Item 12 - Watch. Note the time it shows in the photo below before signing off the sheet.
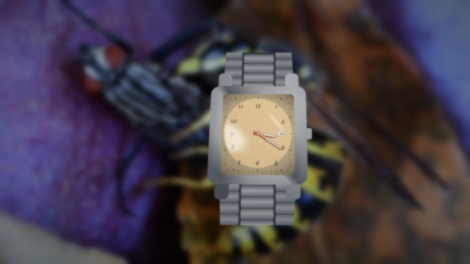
3:21
